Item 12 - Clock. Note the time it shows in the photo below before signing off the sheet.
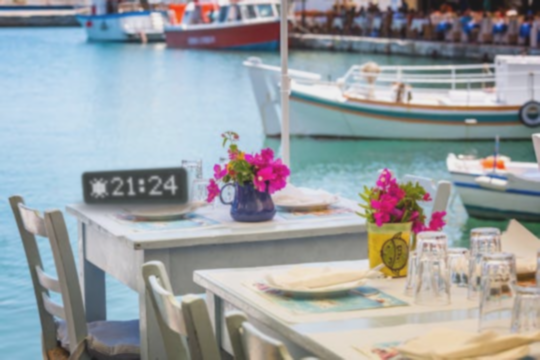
21:24
